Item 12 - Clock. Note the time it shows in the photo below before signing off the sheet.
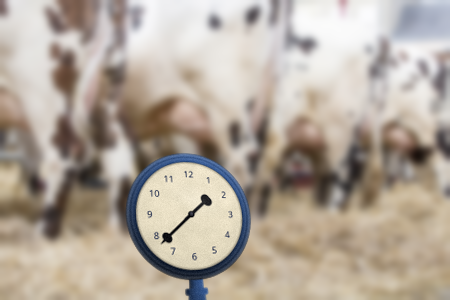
1:38
